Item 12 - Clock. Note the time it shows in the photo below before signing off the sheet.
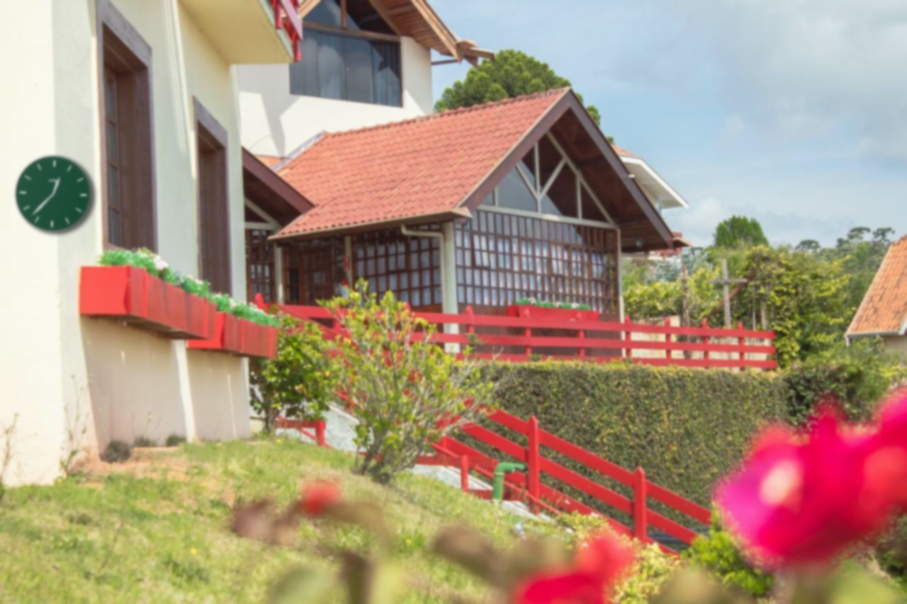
12:37
